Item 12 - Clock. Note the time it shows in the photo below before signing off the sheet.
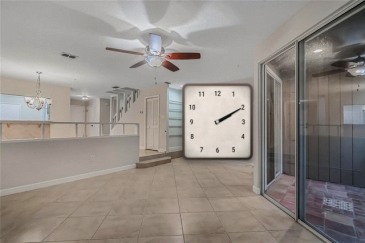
2:10
